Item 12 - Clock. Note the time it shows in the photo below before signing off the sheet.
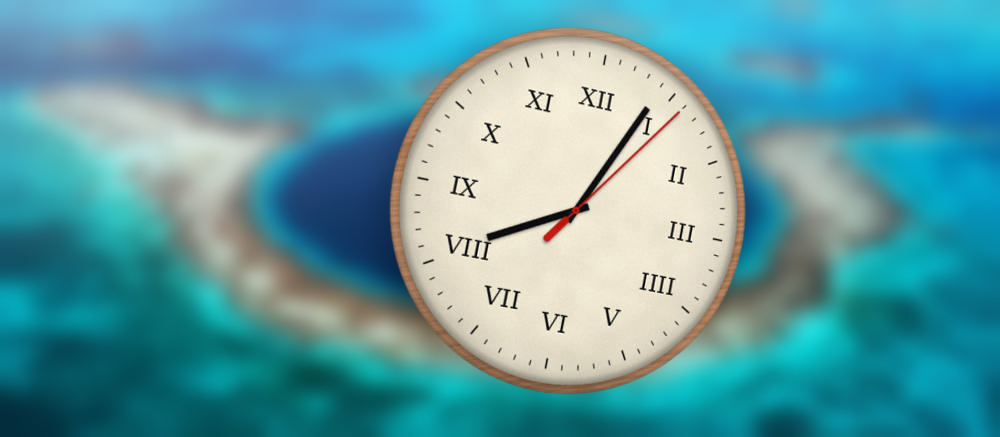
8:04:06
